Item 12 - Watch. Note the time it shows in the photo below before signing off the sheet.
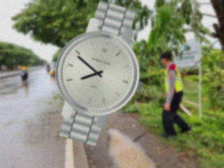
7:49
